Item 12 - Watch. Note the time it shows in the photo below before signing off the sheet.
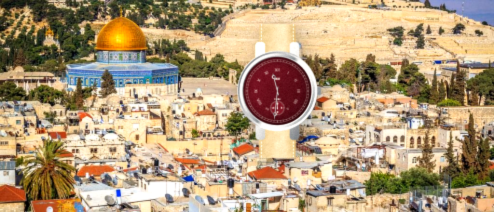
11:31
